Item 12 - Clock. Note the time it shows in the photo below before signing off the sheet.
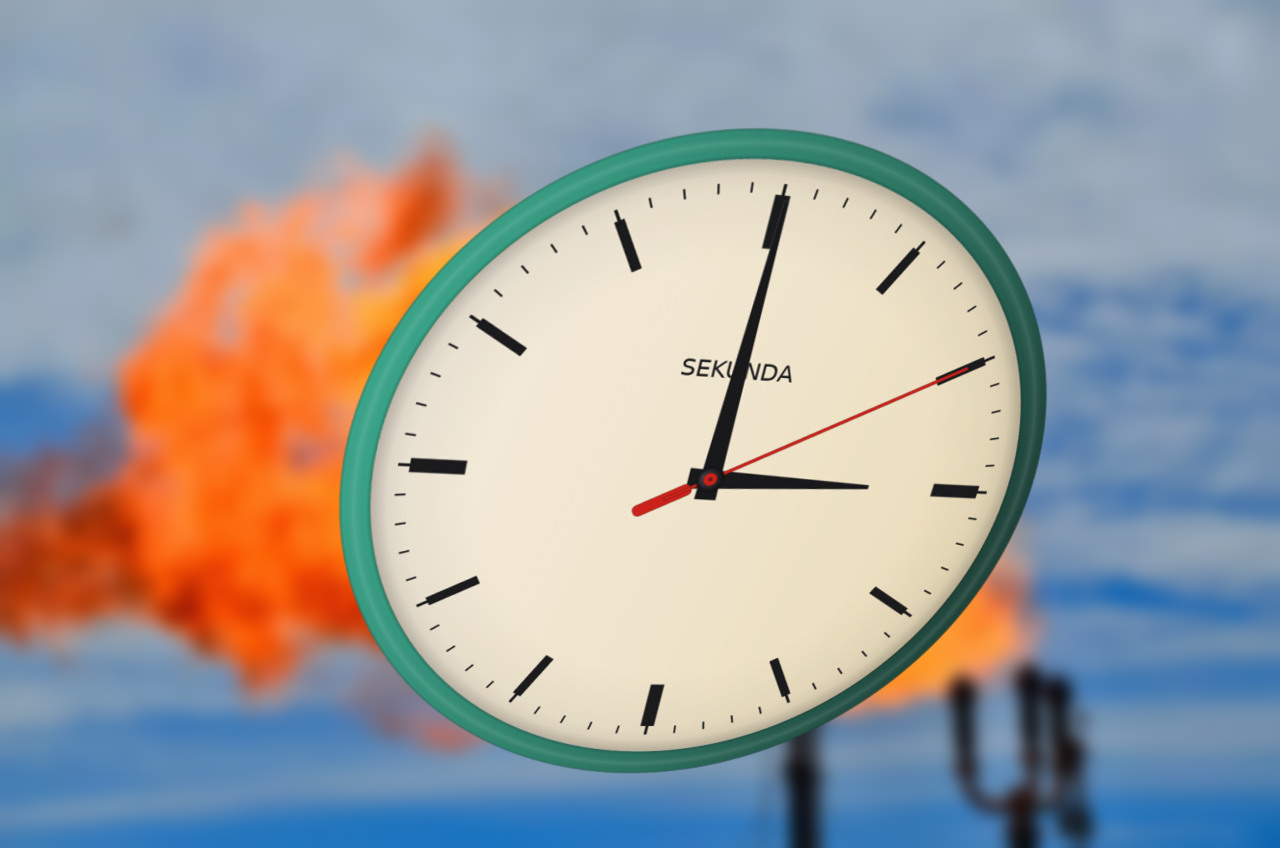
3:00:10
